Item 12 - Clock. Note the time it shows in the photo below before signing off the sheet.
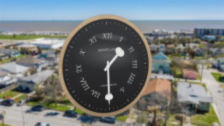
1:30
